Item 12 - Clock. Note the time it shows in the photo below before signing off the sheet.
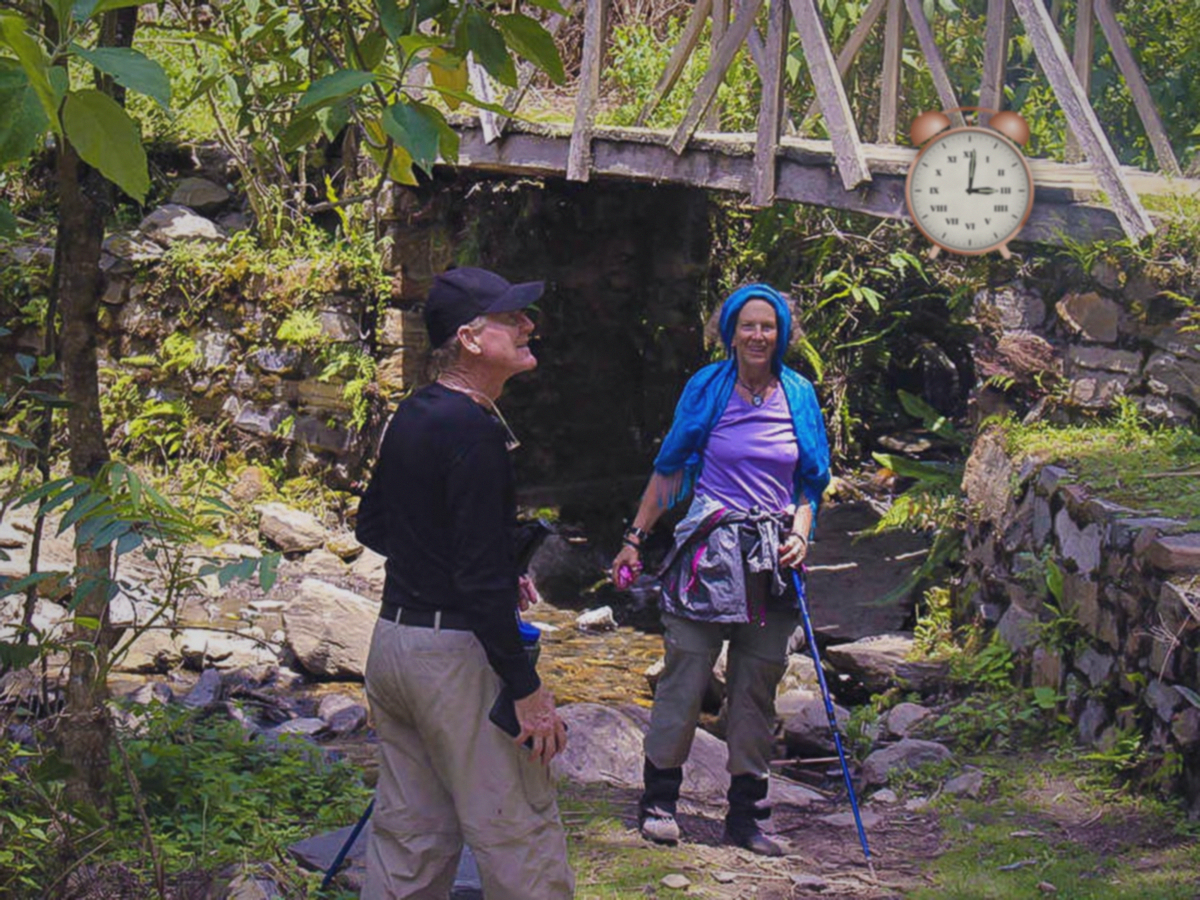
3:01
